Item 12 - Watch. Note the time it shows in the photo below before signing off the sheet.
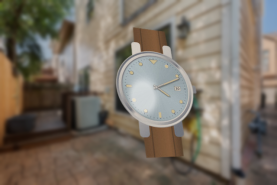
4:11
